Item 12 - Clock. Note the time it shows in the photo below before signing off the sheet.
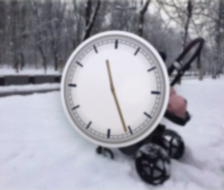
11:26
